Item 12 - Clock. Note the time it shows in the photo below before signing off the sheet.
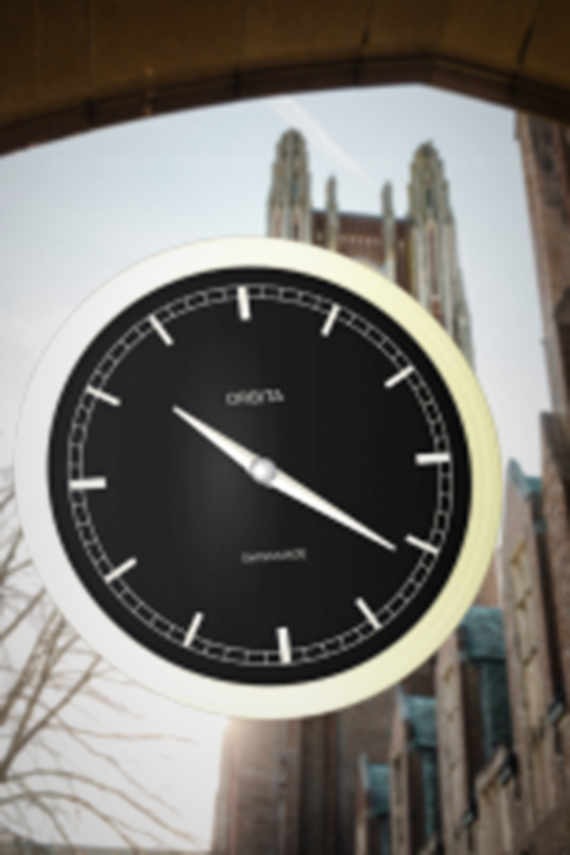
10:21
